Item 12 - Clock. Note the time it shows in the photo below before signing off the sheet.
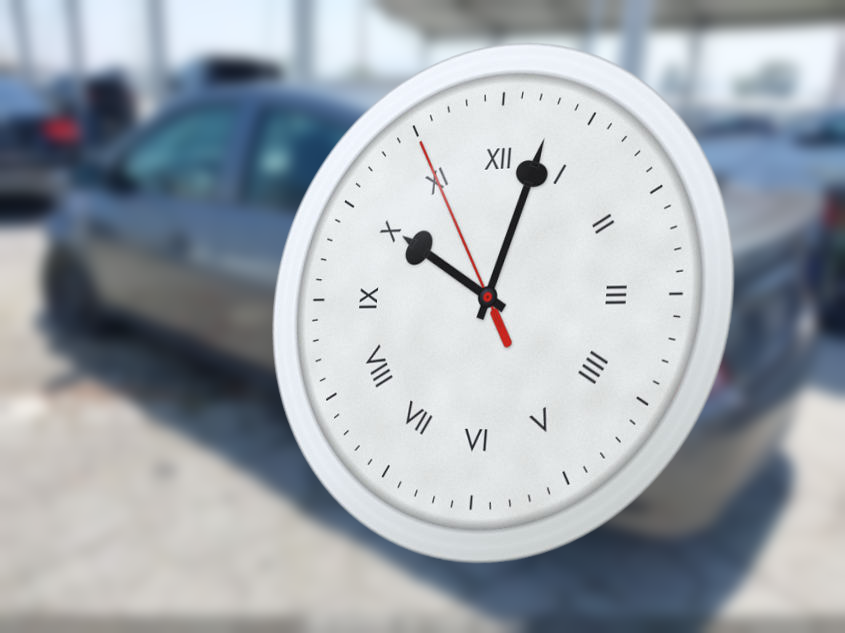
10:02:55
